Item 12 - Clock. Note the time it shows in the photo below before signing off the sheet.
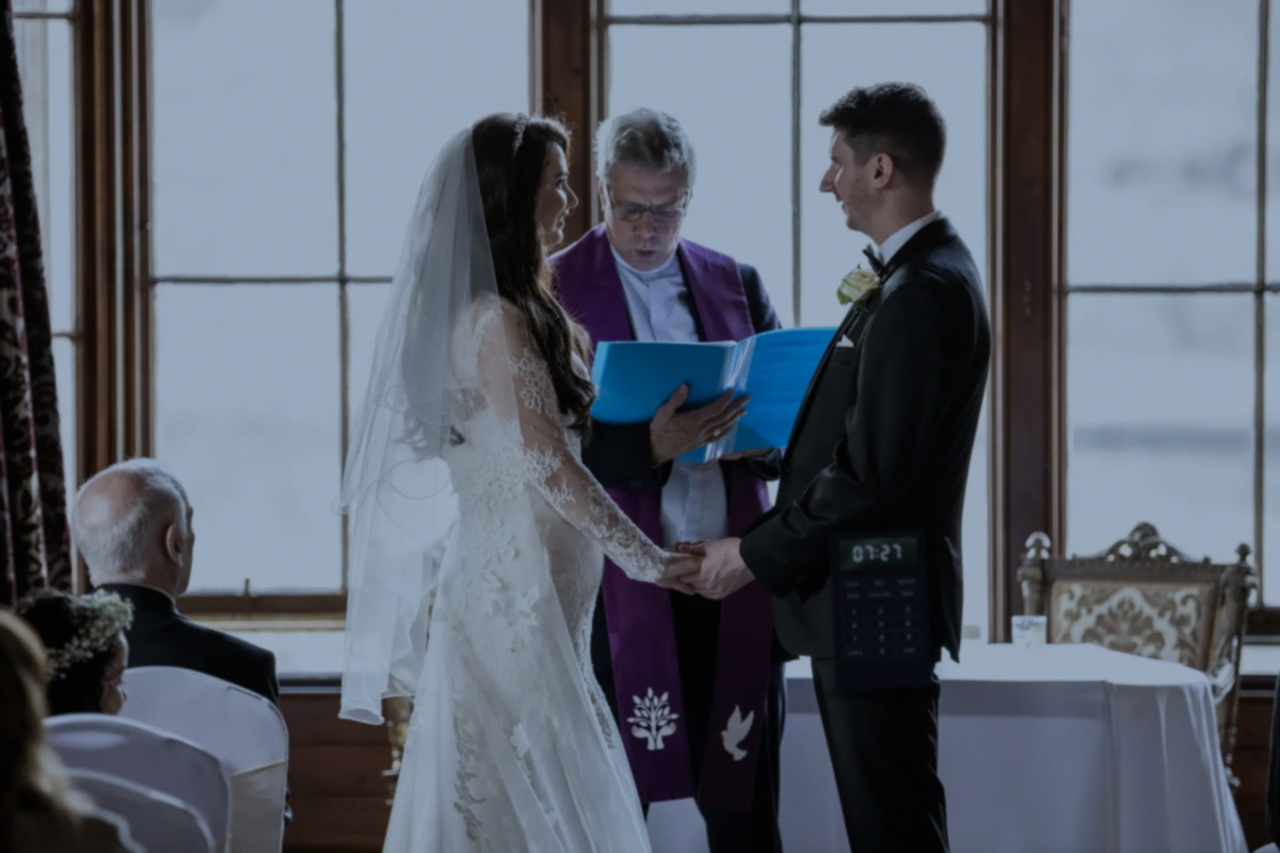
7:27
